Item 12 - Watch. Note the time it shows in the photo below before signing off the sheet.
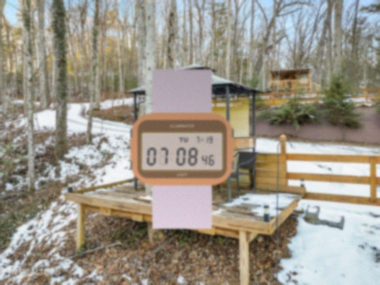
7:08:46
